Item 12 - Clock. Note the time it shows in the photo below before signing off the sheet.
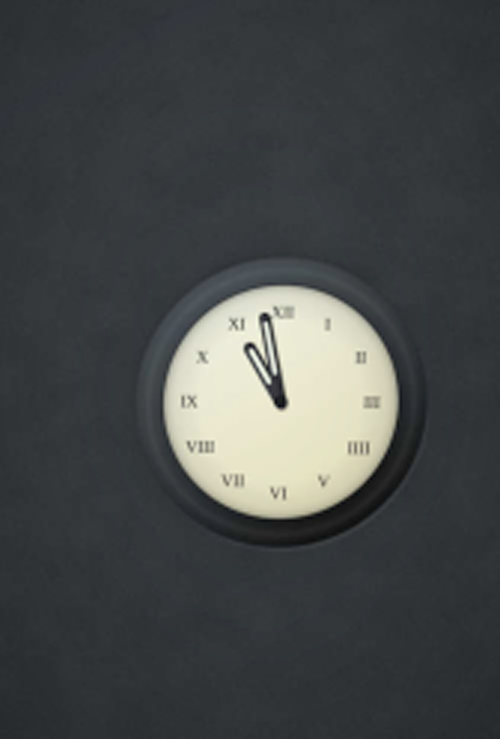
10:58
